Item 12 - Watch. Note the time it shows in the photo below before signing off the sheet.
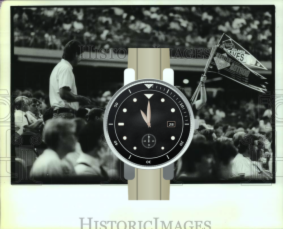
11:00
